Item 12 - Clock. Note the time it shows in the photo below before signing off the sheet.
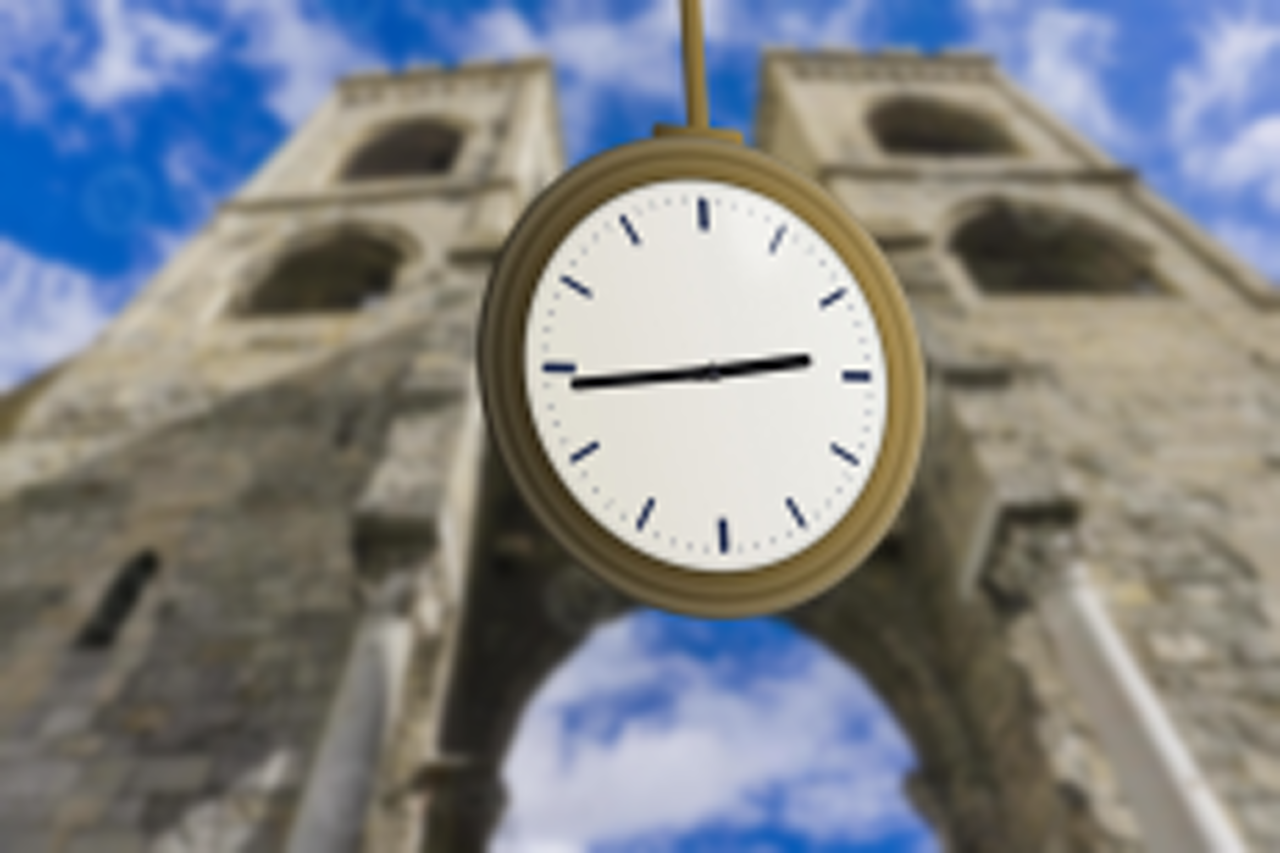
2:44
